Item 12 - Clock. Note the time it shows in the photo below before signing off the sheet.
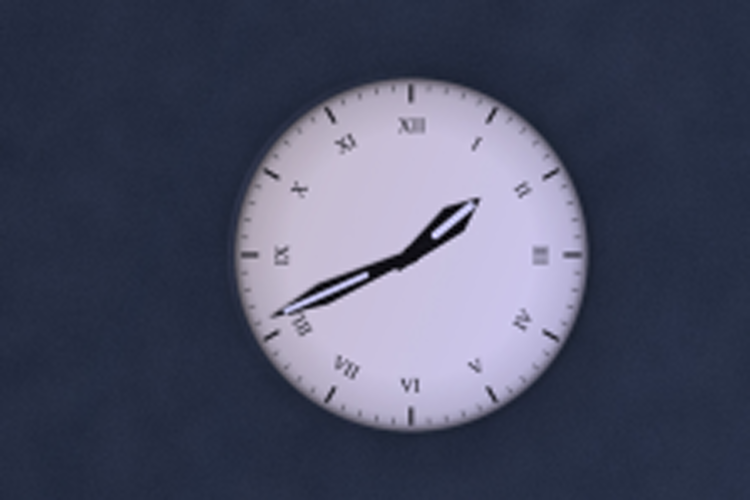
1:41
